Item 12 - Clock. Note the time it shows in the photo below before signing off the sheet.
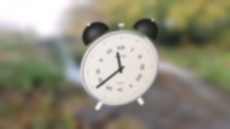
11:39
